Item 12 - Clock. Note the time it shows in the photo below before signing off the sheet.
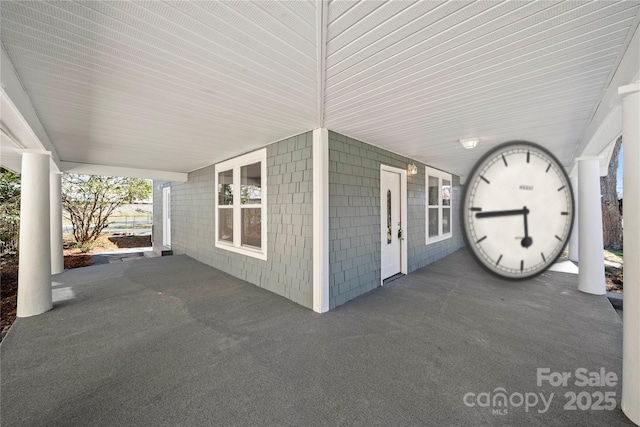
5:44
